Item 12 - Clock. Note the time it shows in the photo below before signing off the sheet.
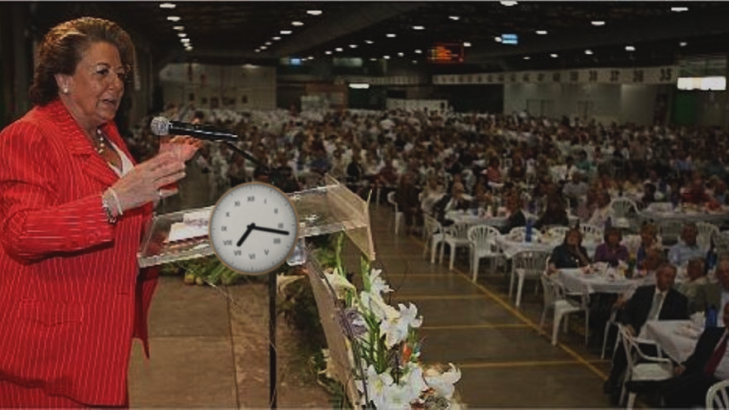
7:17
